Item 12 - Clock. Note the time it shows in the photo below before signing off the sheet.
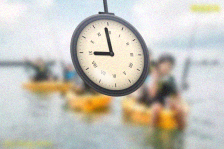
8:59
